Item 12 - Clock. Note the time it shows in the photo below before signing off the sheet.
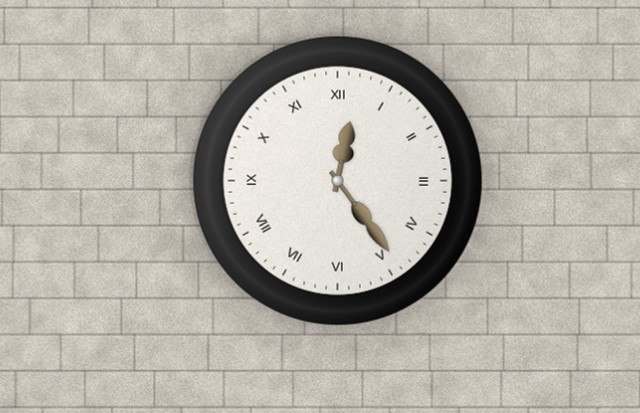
12:24
